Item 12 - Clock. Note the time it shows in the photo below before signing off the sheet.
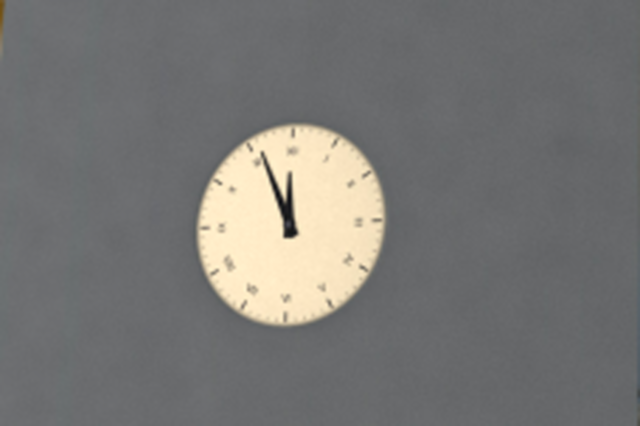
11:56
